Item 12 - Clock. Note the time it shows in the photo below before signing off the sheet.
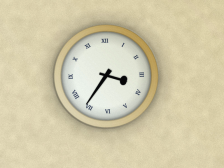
3:36
